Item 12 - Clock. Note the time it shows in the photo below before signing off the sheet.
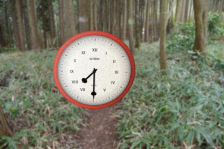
7:30
